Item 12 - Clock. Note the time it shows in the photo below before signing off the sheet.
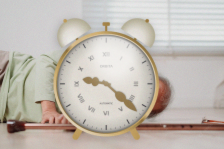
9:22
